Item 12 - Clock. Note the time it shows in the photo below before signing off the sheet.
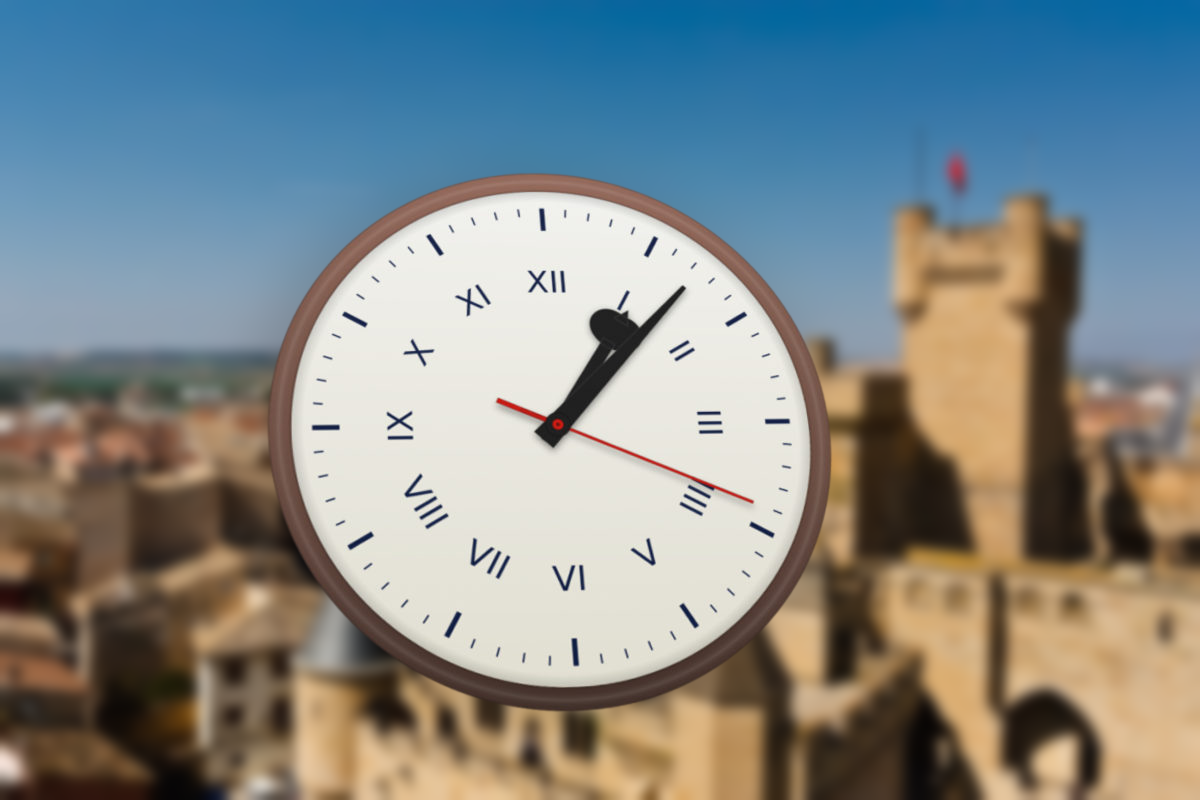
1:07:19
